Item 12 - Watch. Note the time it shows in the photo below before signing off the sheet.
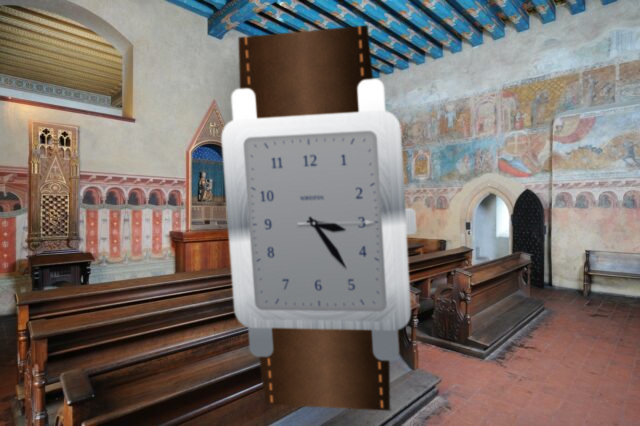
3:24:15
